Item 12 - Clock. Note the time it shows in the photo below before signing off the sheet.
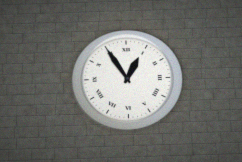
12:55
